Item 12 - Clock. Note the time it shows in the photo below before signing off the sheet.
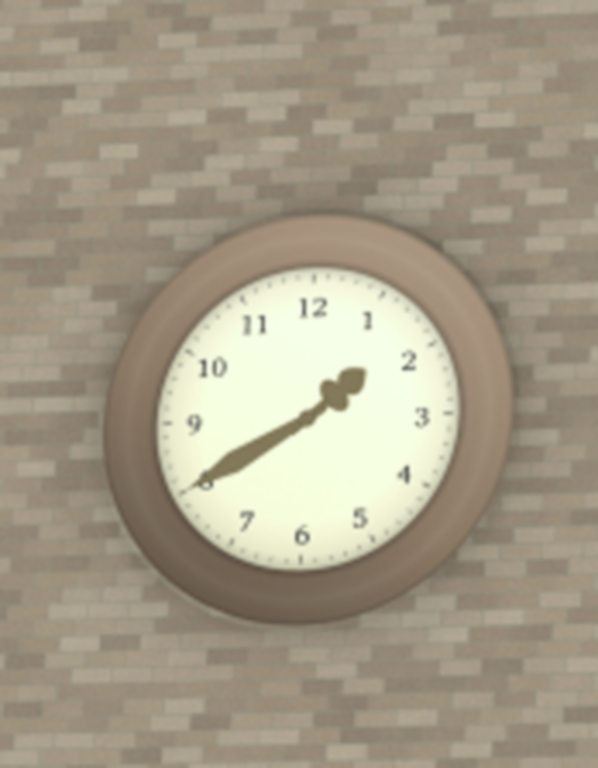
1:40
